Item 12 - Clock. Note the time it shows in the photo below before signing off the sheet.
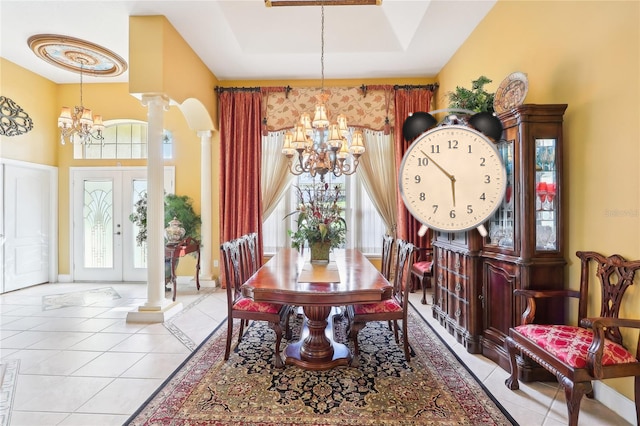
5:52
